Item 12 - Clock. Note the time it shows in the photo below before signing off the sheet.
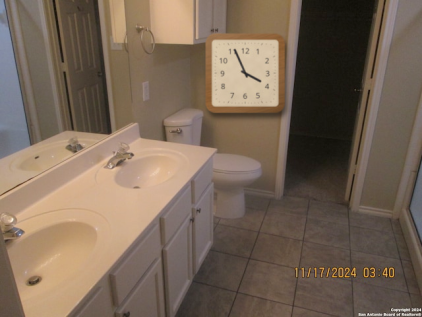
3:56
